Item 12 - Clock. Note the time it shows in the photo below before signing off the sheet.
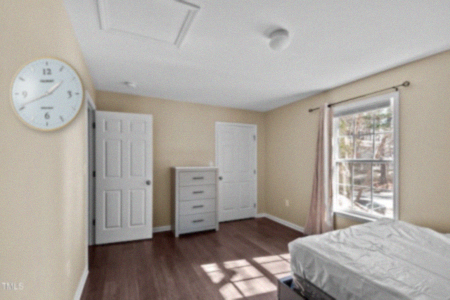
1:41
